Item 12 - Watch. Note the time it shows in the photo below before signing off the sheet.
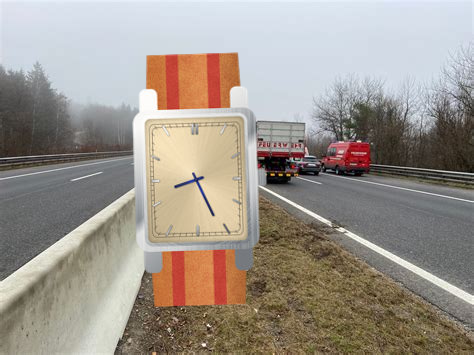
8:26
